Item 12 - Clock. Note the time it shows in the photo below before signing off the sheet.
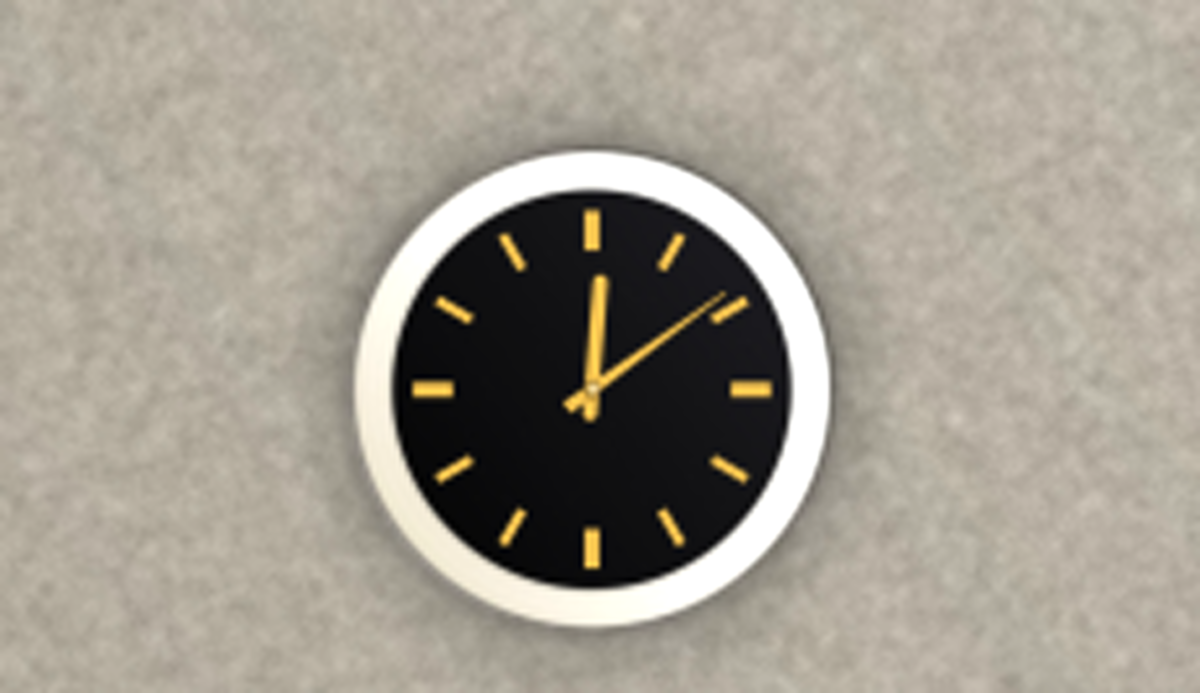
12:09
